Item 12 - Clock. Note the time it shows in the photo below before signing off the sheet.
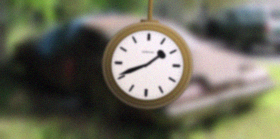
1:41
